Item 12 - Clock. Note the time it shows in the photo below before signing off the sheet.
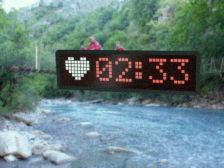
2:33
